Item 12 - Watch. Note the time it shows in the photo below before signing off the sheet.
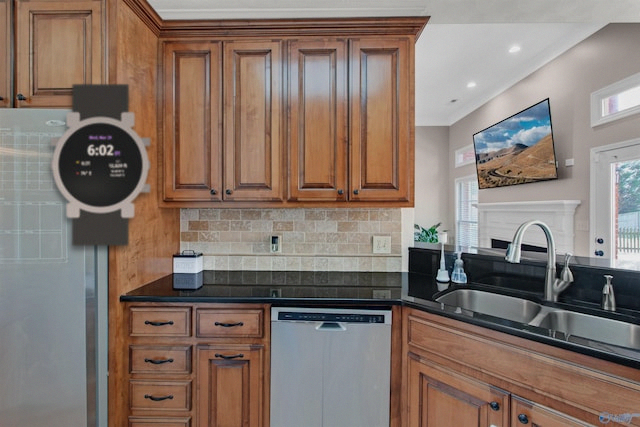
6:02
